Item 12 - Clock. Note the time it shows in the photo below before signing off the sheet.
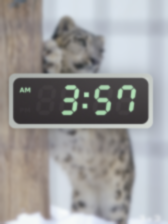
3:57
